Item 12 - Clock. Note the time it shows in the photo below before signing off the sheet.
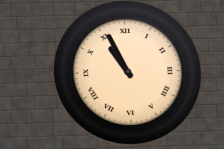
10:56
